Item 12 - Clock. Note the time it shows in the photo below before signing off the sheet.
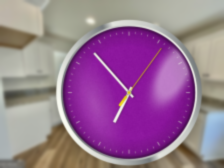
6:53:06
